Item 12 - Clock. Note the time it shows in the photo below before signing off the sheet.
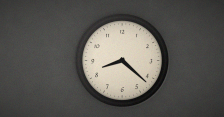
8:22
